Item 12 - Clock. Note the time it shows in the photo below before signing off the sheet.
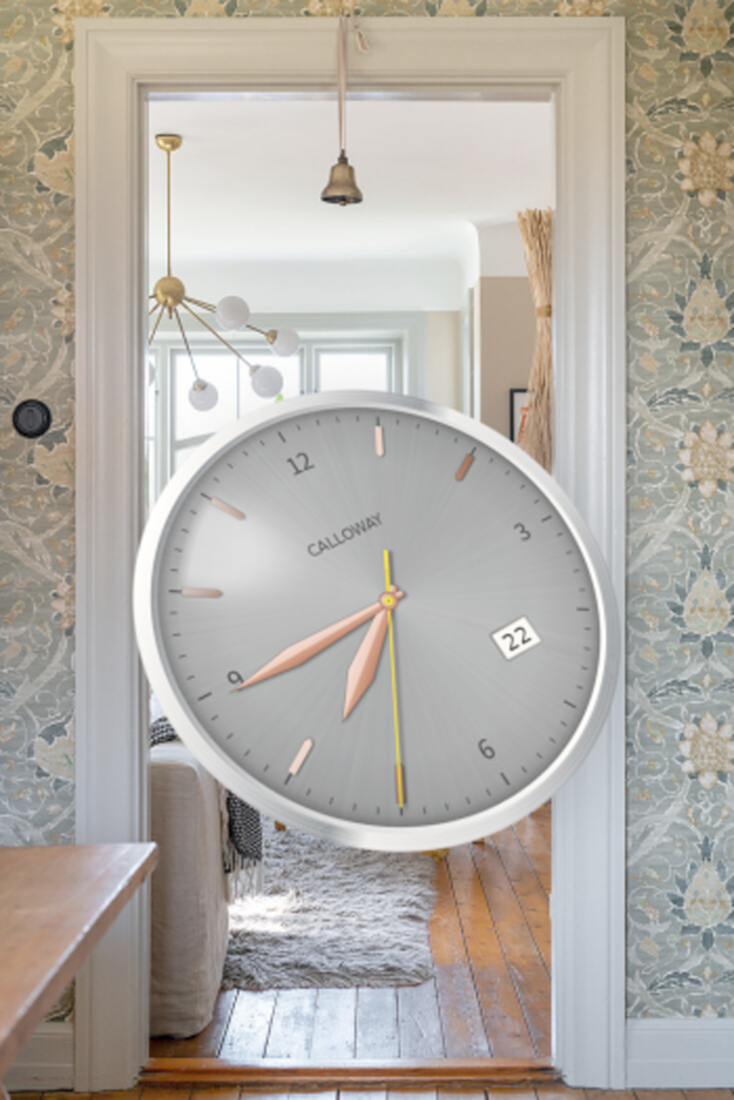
7:44:35
